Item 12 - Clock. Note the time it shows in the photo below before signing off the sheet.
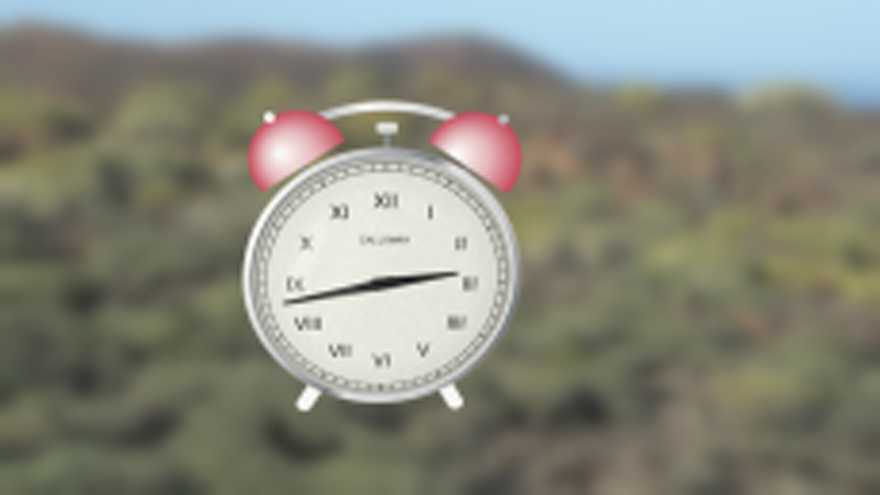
2:43
